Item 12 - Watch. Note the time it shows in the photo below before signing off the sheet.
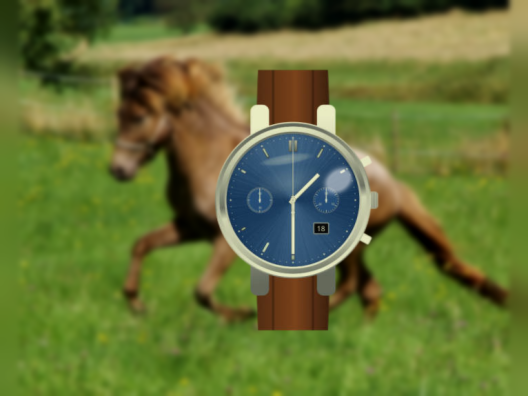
1:30
